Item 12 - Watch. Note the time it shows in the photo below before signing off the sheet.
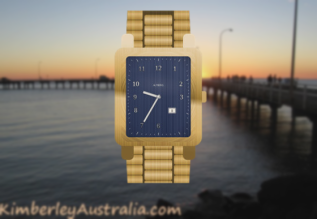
9:35
